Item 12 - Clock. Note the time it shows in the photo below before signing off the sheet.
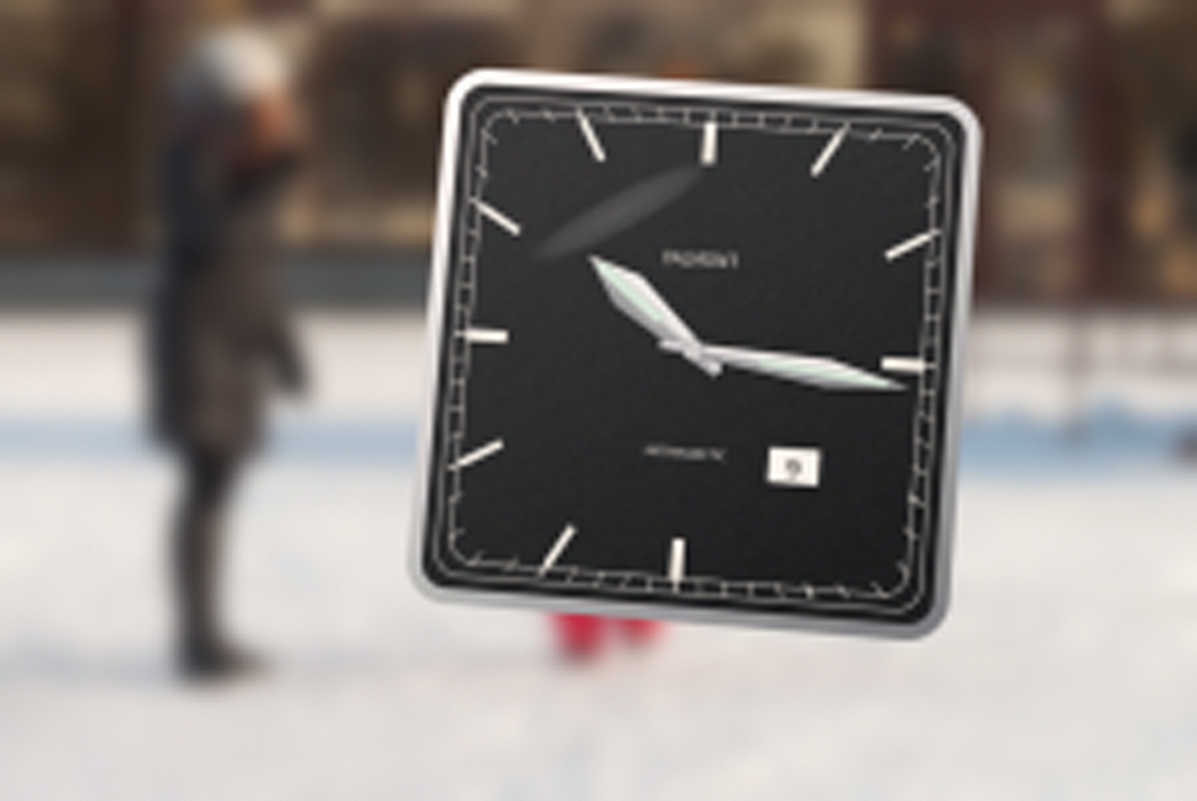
10:16
